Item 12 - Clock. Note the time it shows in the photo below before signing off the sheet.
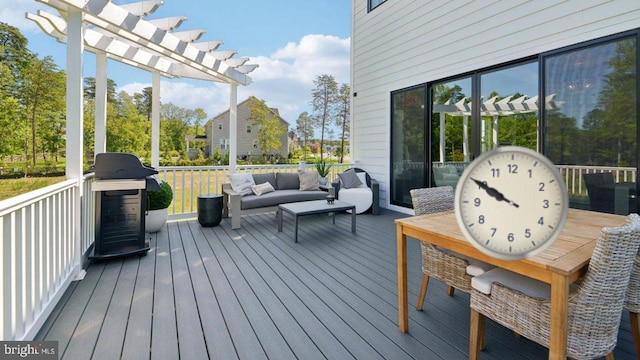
9:50
